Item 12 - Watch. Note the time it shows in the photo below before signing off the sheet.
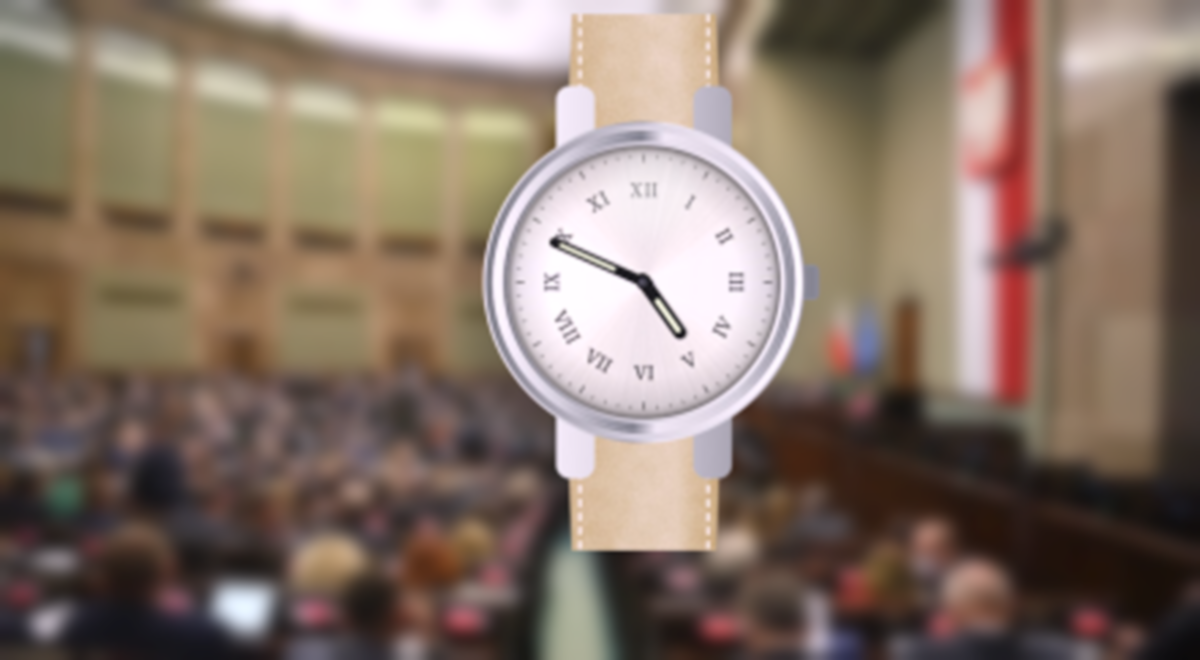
4:49
